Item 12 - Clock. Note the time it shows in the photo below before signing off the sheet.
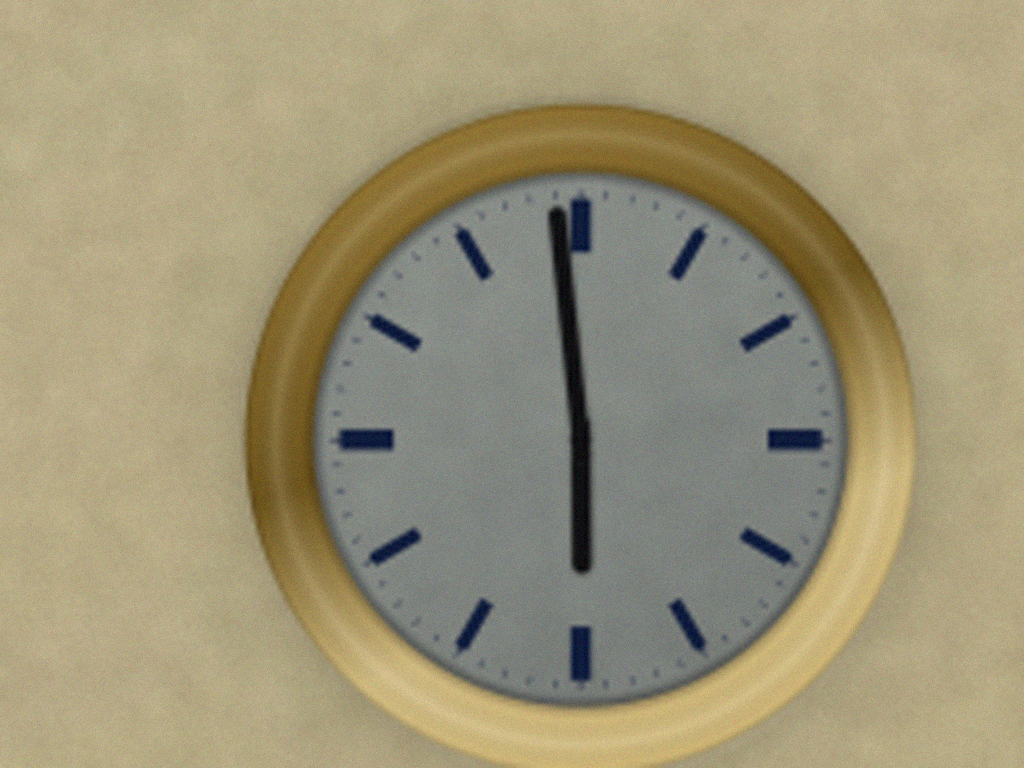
5:59
